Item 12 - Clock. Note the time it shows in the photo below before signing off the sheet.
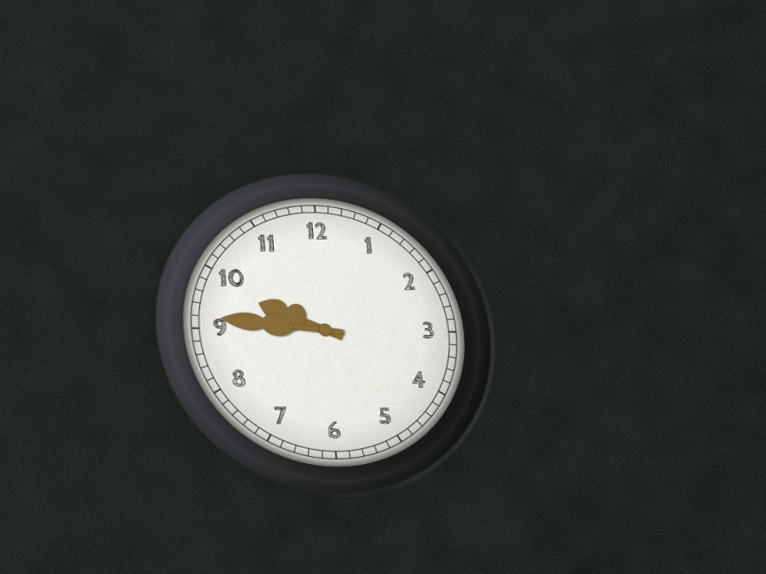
9:46
